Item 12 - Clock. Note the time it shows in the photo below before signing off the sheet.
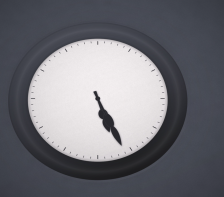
5:26
